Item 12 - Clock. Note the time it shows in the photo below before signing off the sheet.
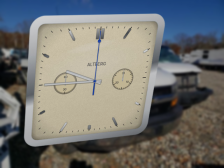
9:45
